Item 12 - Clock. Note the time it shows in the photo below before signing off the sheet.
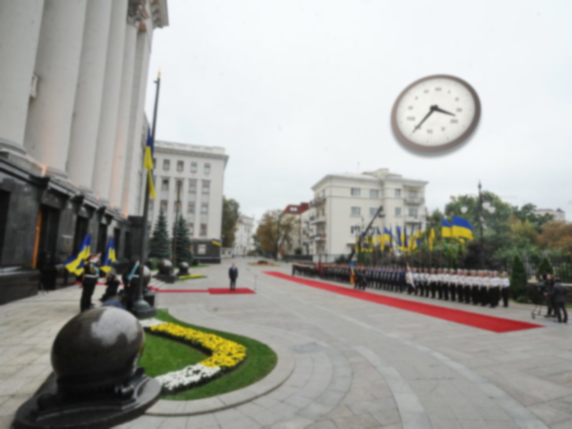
3:35
